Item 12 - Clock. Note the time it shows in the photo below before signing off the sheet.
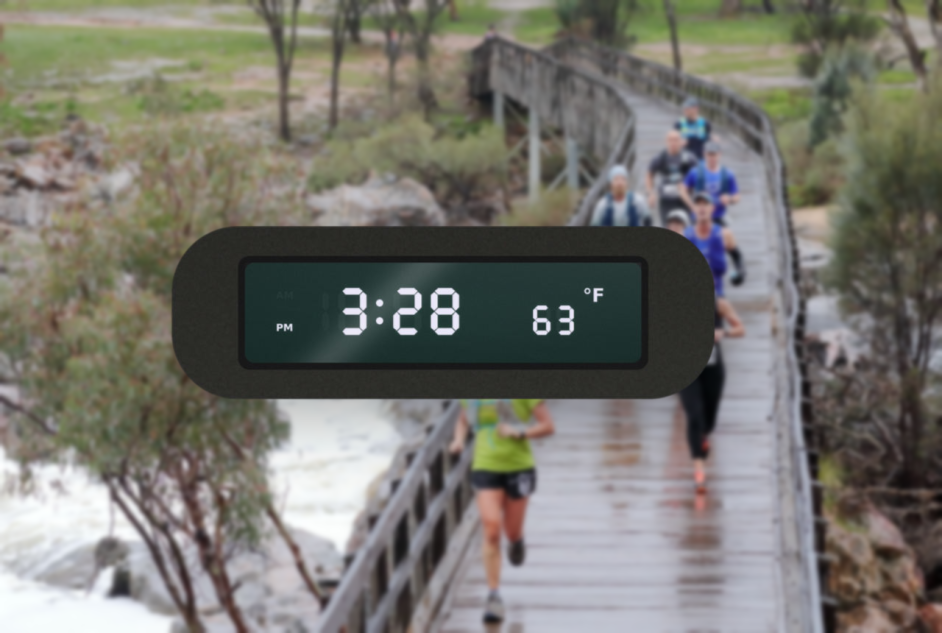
3:28
